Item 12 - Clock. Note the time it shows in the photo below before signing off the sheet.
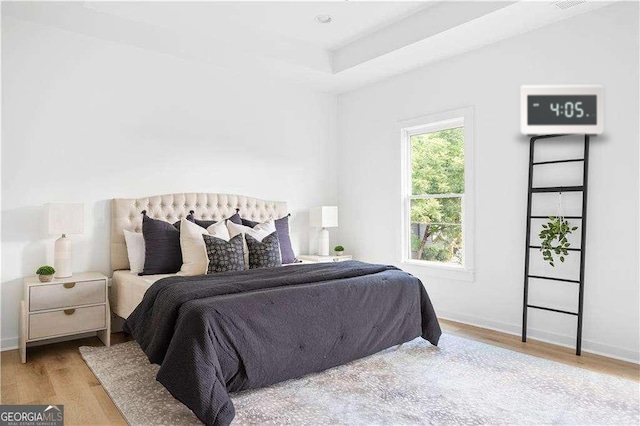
4:05
